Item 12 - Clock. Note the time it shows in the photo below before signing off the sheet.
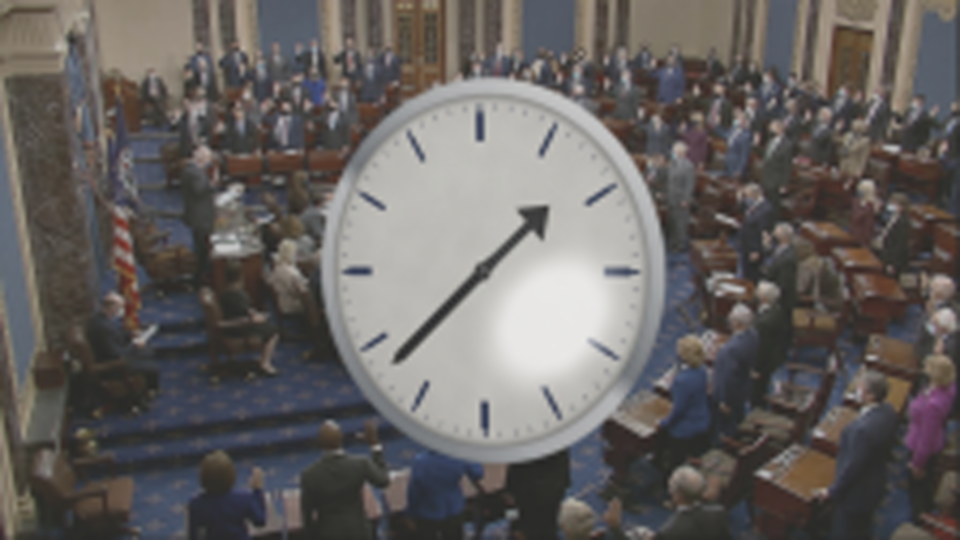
1:38
